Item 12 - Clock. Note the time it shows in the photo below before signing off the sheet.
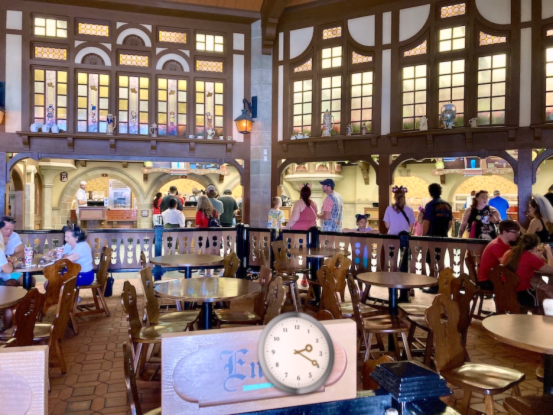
2:20
